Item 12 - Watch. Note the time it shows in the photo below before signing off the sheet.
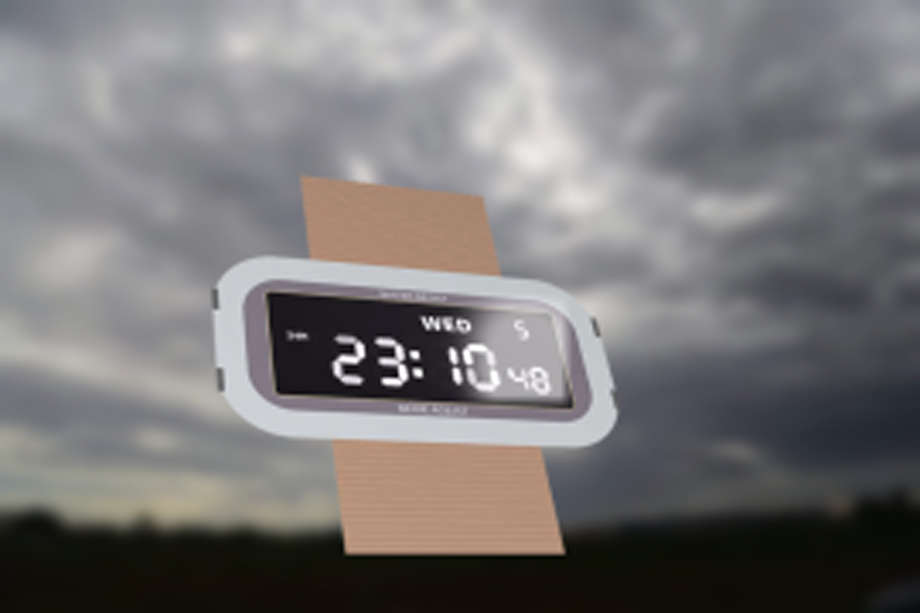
23:10:48
